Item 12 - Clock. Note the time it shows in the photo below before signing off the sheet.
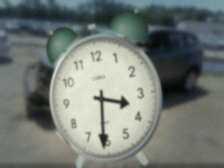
3:31
